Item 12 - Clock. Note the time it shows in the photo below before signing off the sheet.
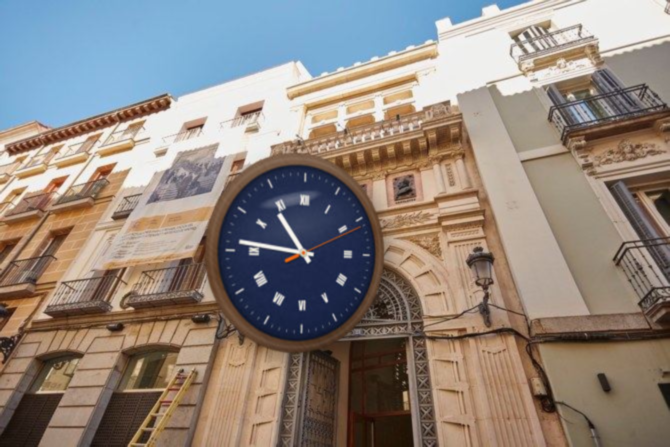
10:46:11
